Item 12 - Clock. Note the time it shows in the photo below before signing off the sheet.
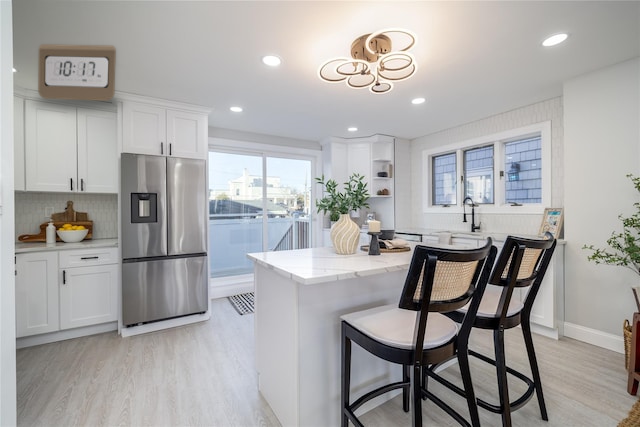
10:17
